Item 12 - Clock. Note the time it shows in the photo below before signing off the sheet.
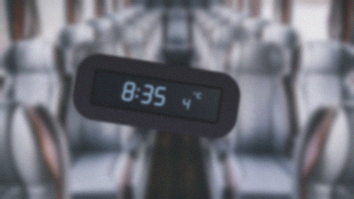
8:35
